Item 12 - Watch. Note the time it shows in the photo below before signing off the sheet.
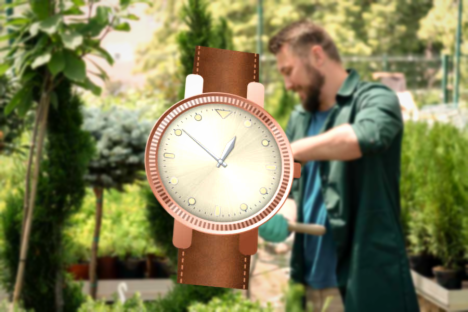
12:51
